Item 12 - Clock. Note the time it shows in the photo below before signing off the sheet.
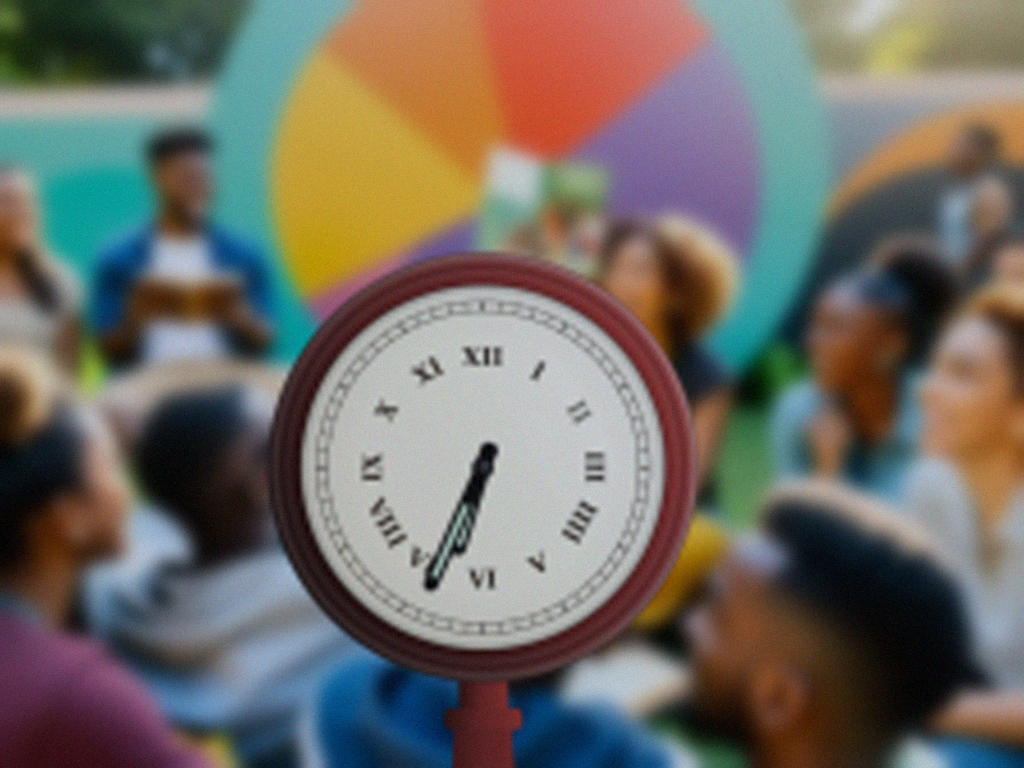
6:34
